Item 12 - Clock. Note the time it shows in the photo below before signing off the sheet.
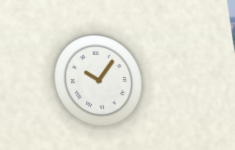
10:07
